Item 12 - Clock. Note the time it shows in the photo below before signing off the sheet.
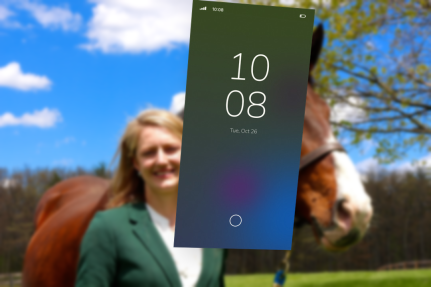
10:08
